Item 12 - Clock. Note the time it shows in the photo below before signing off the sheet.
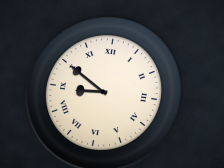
8:50
